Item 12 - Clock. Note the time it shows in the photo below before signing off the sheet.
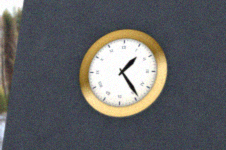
1:24
